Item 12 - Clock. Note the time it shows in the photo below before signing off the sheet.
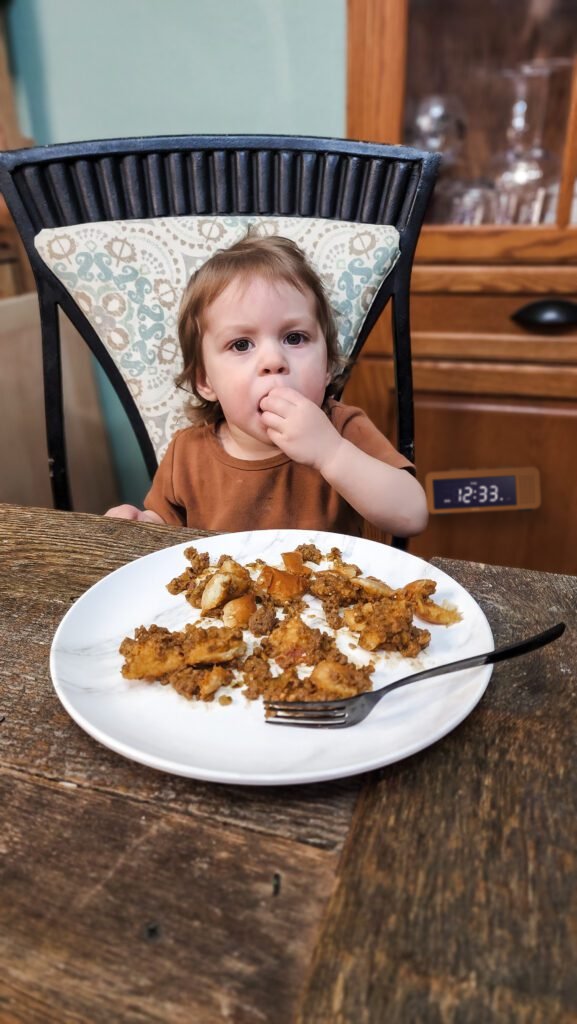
12:33
